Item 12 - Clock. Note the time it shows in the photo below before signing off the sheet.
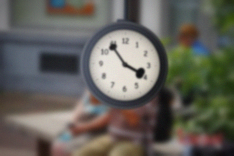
3:54
